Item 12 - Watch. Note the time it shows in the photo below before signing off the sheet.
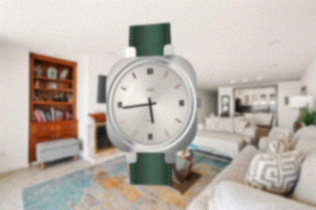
5:44
